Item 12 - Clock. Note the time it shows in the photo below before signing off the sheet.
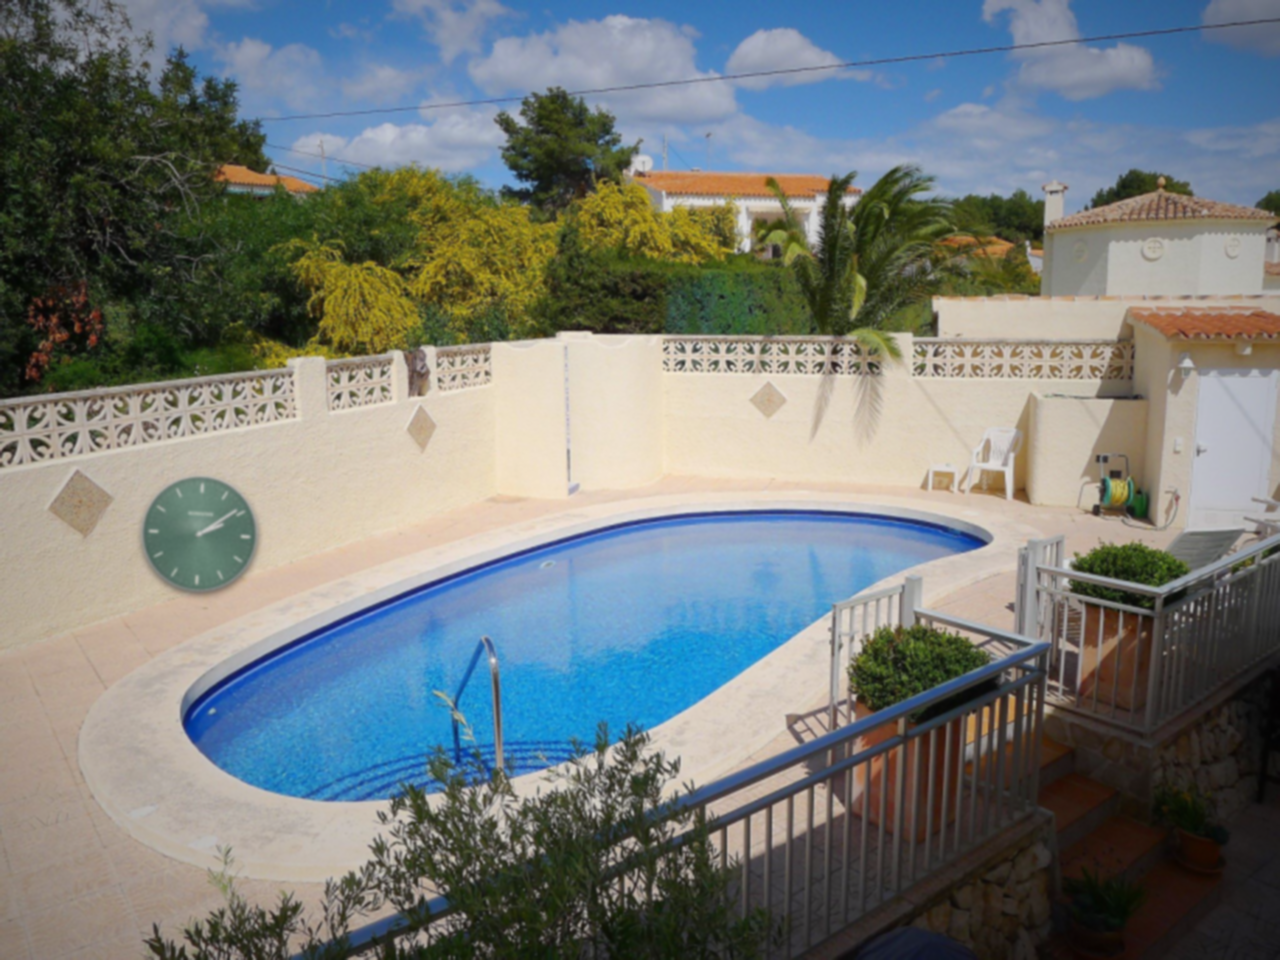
2:09
